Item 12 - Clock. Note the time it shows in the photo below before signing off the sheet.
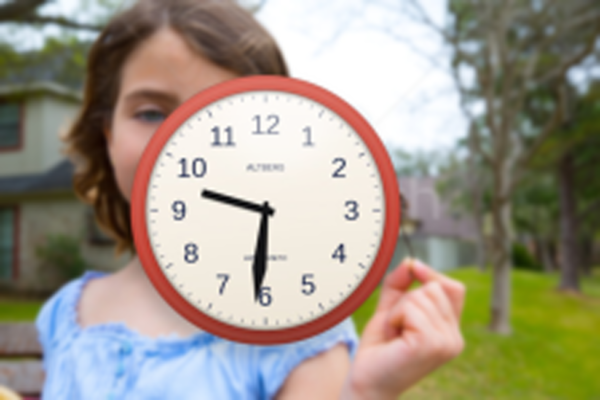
9:31
